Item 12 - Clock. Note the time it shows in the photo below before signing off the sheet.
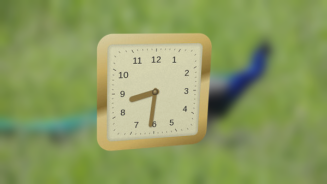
8:31
